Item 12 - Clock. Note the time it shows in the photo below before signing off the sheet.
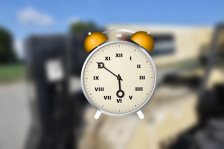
5:51
